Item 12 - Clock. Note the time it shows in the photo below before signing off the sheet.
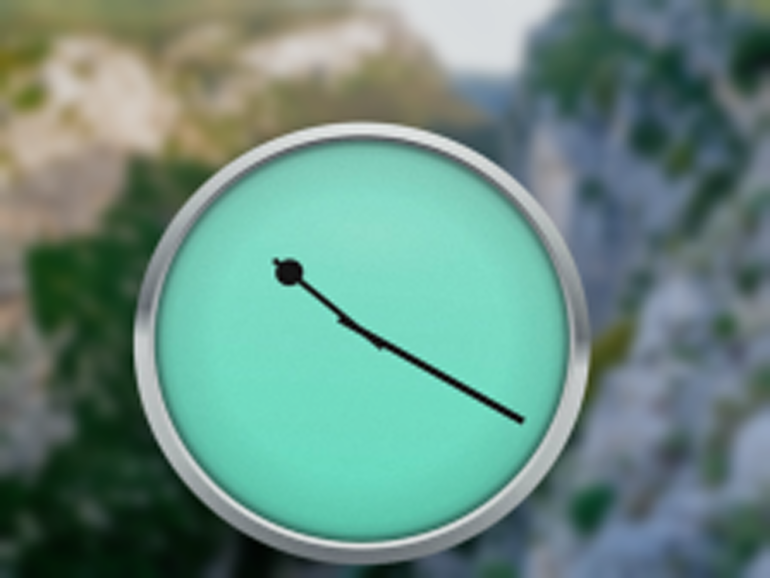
10:20
